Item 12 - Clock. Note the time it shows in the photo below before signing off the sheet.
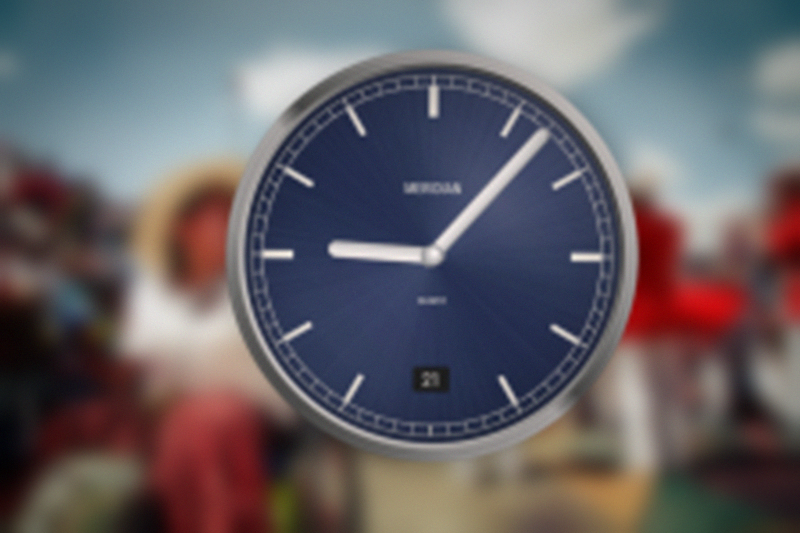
9:07
